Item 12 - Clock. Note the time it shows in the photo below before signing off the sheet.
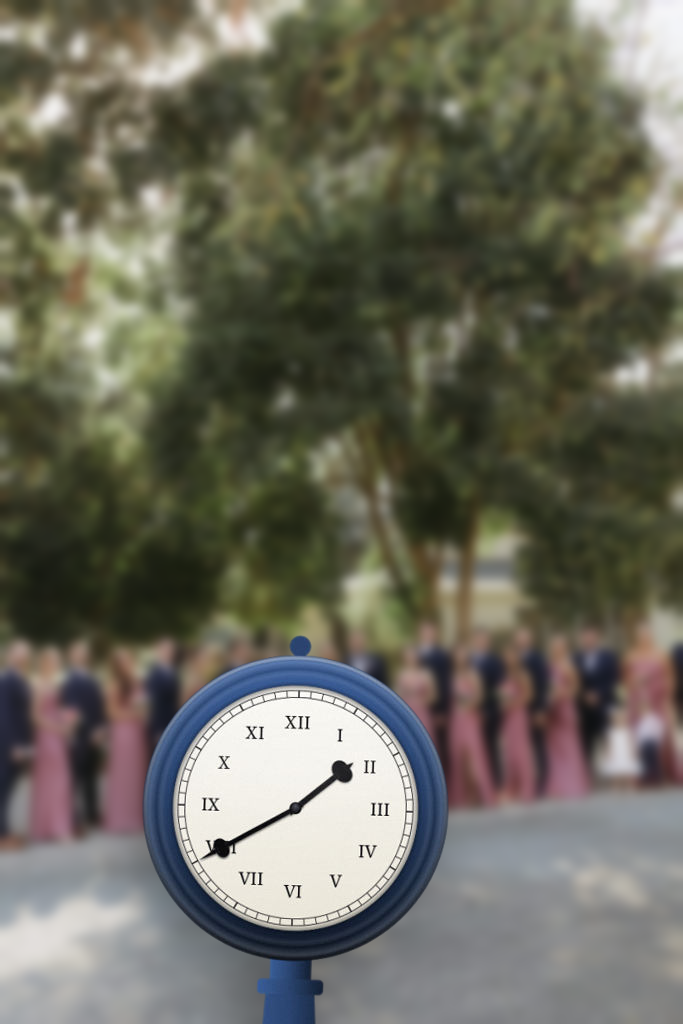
1:40
